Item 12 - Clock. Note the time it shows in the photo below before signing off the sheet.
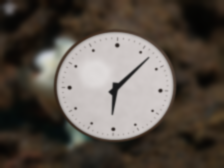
6:07
